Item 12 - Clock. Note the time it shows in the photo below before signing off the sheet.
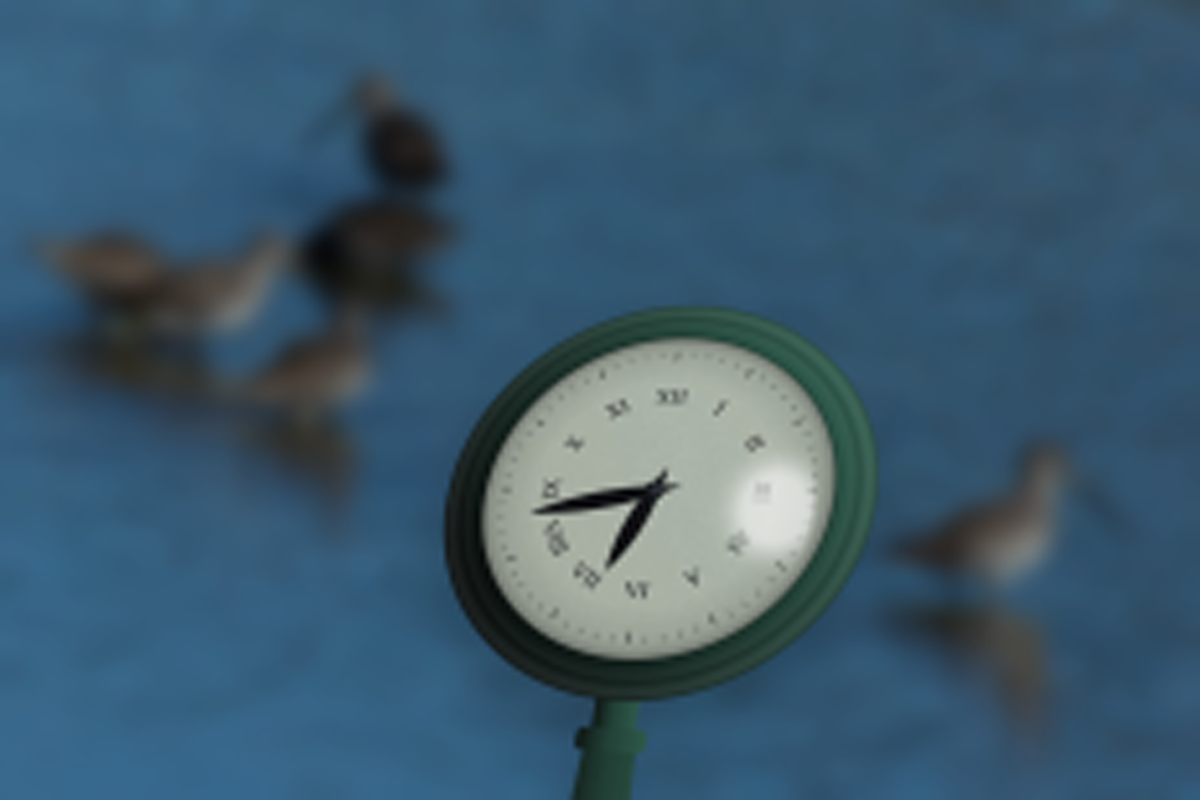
6:43
